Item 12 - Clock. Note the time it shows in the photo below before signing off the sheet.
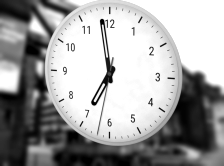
6:58:32
